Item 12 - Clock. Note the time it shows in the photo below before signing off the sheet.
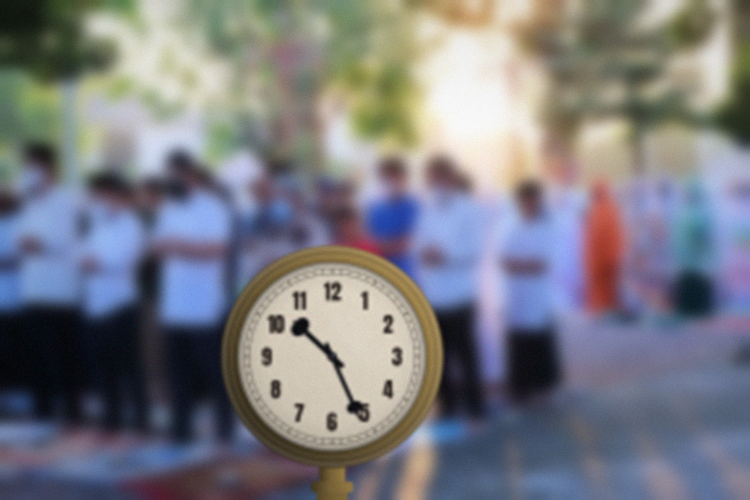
10:26
